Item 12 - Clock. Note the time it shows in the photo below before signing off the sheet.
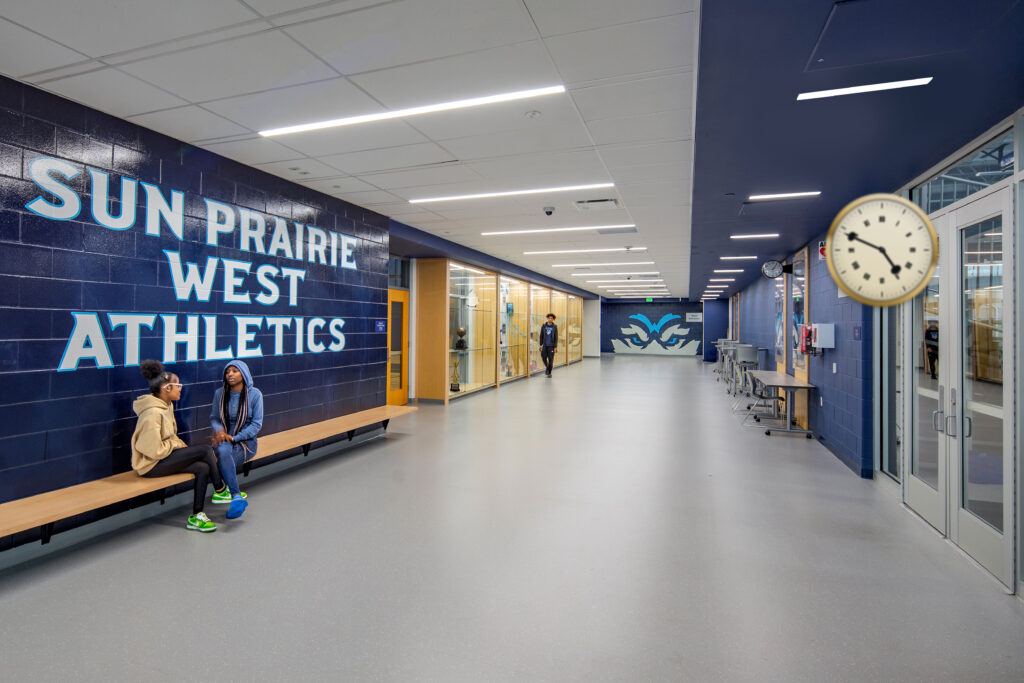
4:49
